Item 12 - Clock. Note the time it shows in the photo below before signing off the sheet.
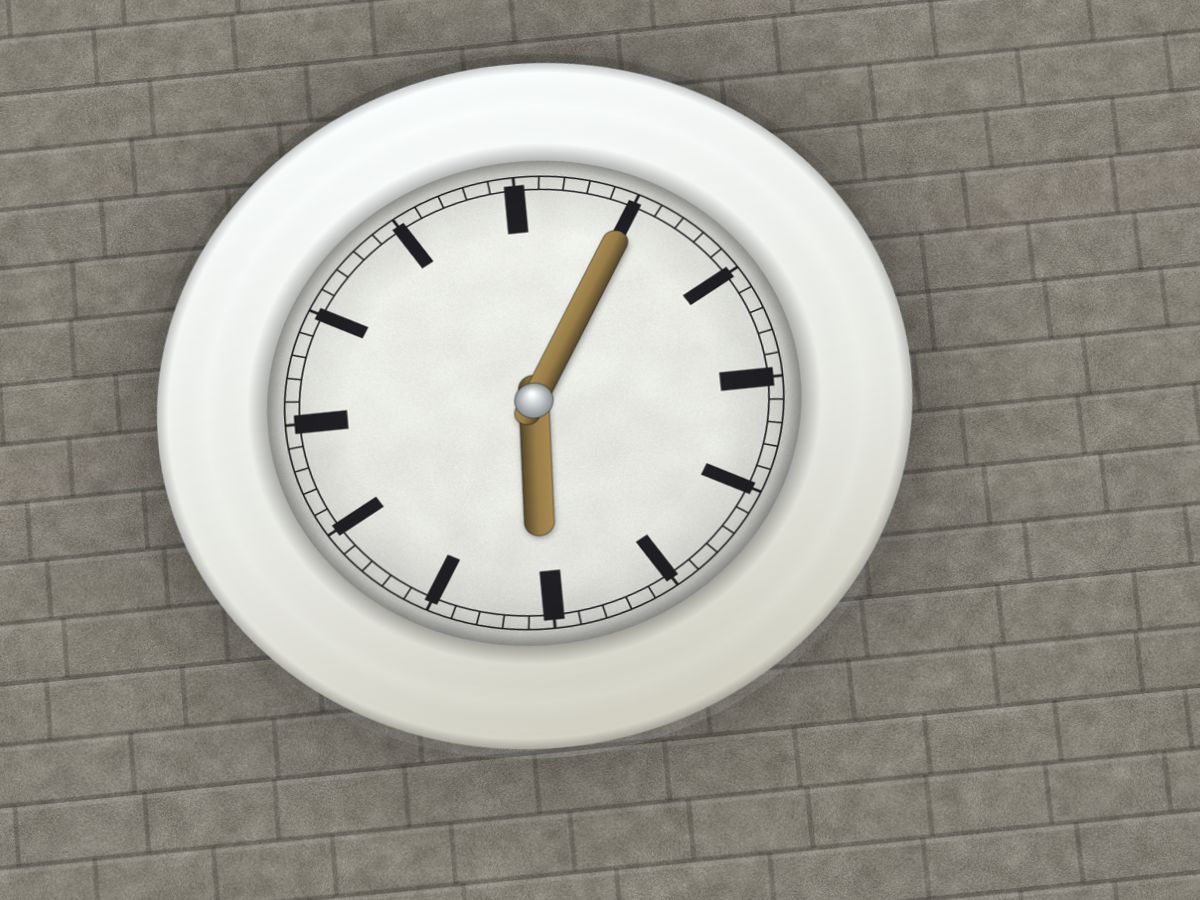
6:05
